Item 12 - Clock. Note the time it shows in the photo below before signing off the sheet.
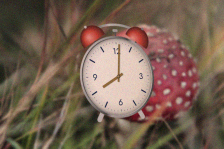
8:01
